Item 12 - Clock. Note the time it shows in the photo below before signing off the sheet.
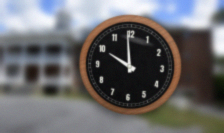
9:59
